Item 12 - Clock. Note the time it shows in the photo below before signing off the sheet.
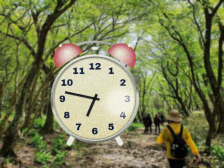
6:47
